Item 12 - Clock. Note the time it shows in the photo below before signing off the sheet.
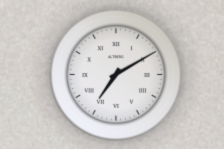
7:10
